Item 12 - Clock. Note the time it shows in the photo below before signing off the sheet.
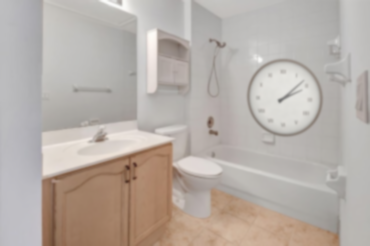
2:08
